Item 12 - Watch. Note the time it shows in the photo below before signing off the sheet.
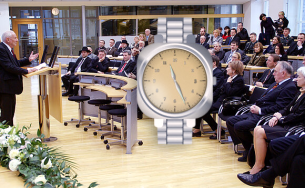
11:26
